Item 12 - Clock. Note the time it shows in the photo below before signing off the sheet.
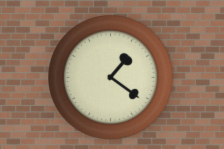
1:21
